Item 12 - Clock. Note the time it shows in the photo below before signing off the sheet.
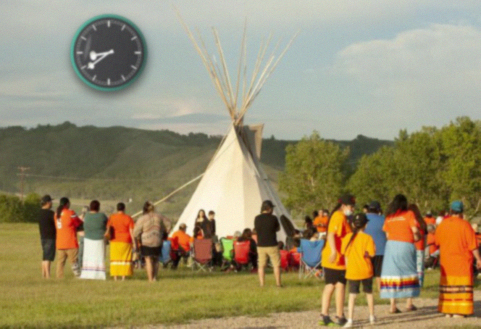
8:39
